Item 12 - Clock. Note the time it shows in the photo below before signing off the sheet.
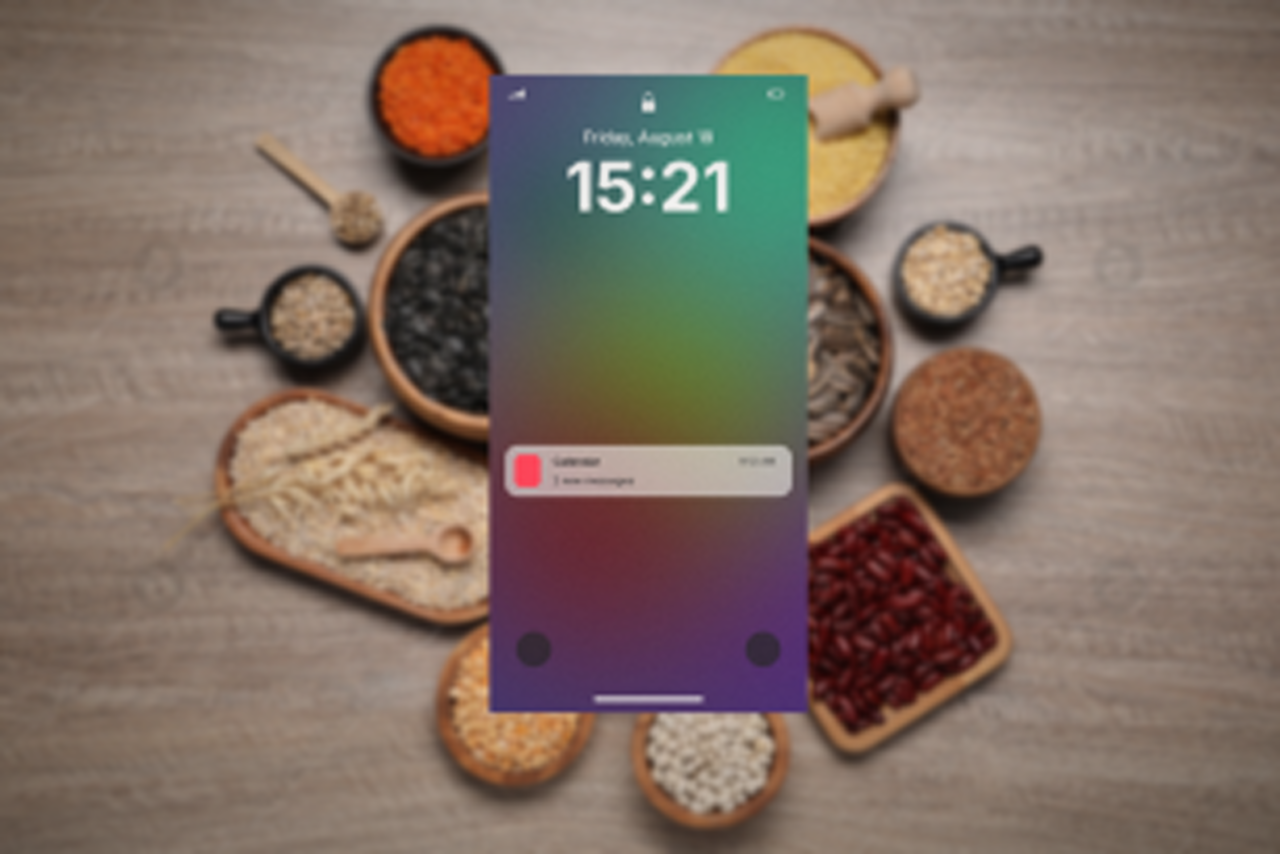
15:21
